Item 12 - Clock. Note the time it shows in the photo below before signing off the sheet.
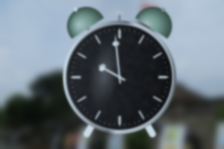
9:59
